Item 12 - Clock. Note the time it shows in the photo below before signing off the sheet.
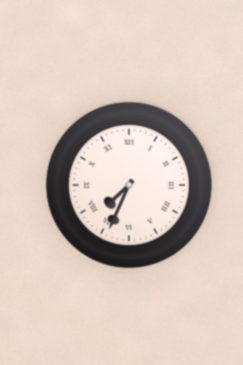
7:34
